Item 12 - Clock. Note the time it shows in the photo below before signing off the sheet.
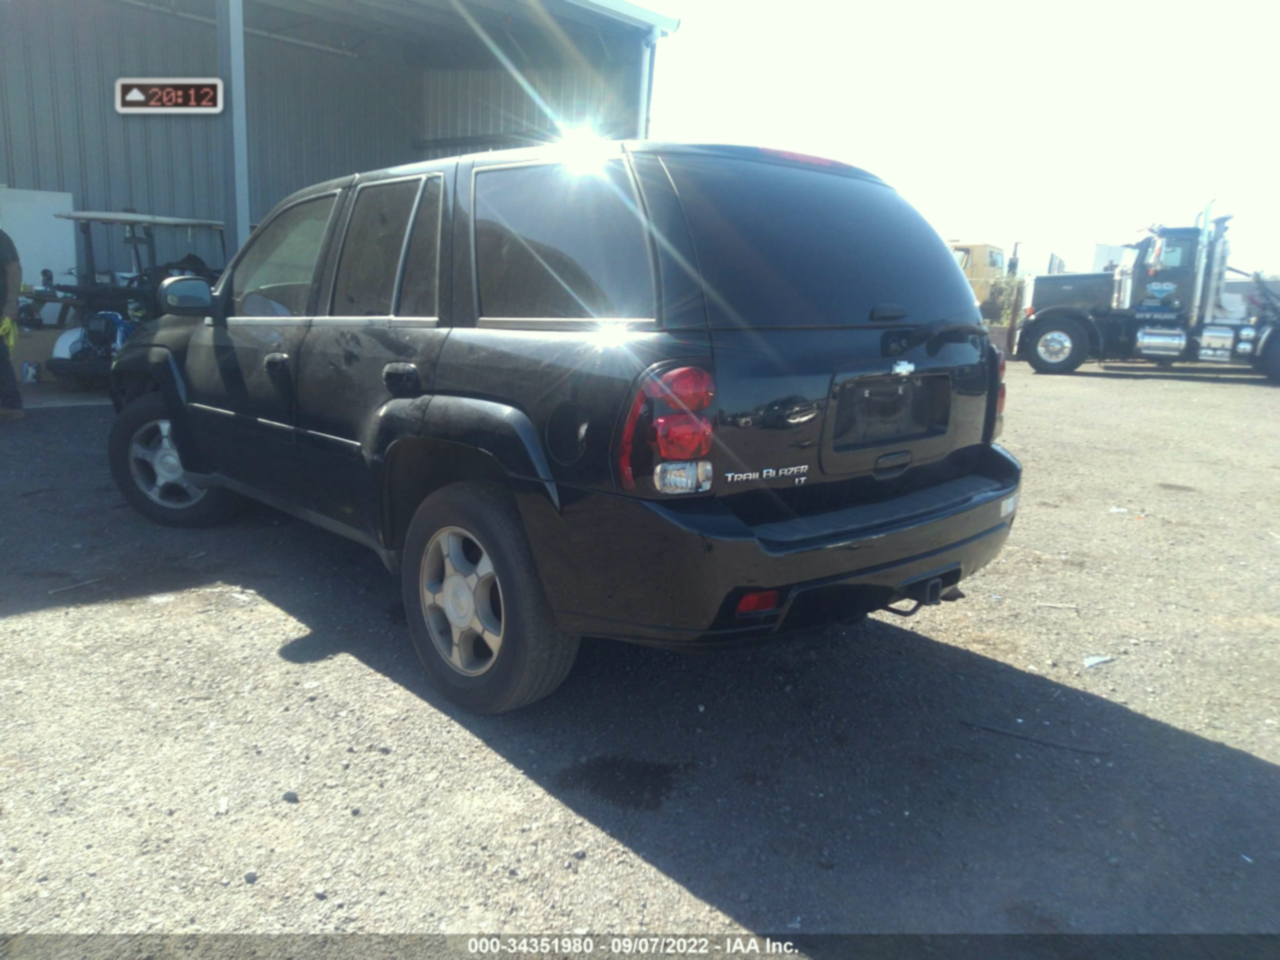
20:12
